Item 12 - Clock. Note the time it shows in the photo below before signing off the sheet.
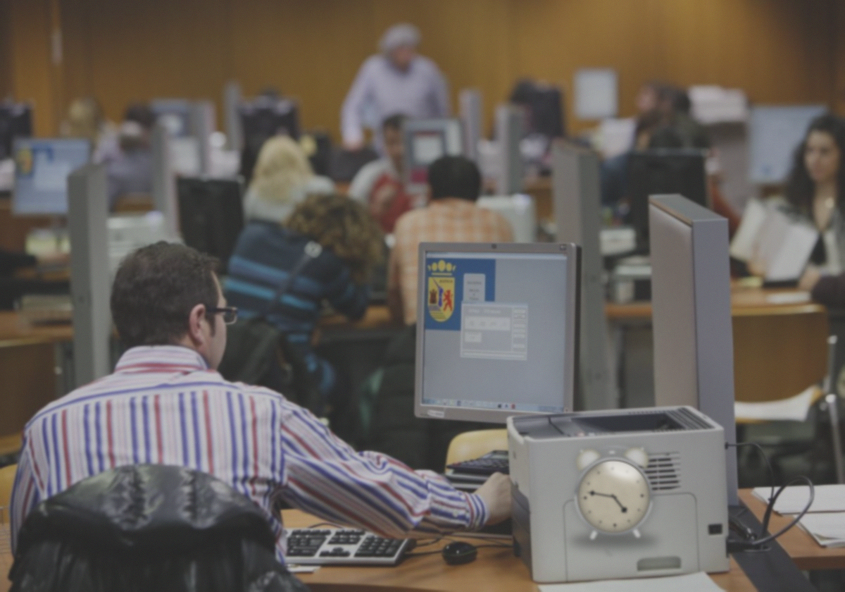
4:47
